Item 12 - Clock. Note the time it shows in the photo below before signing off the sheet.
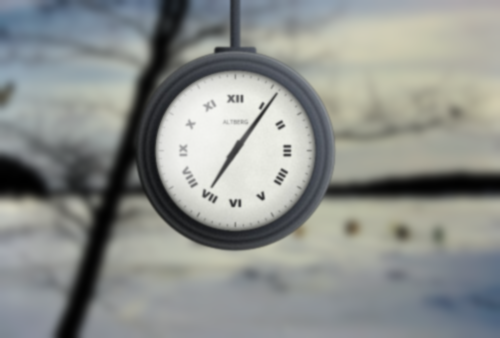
7:06
